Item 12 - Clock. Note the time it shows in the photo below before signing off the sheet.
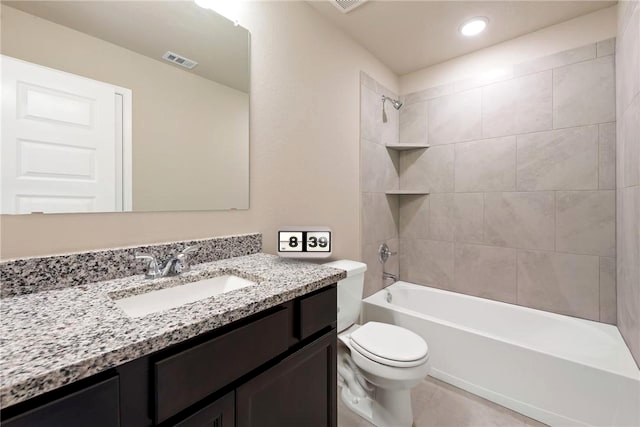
8:39
